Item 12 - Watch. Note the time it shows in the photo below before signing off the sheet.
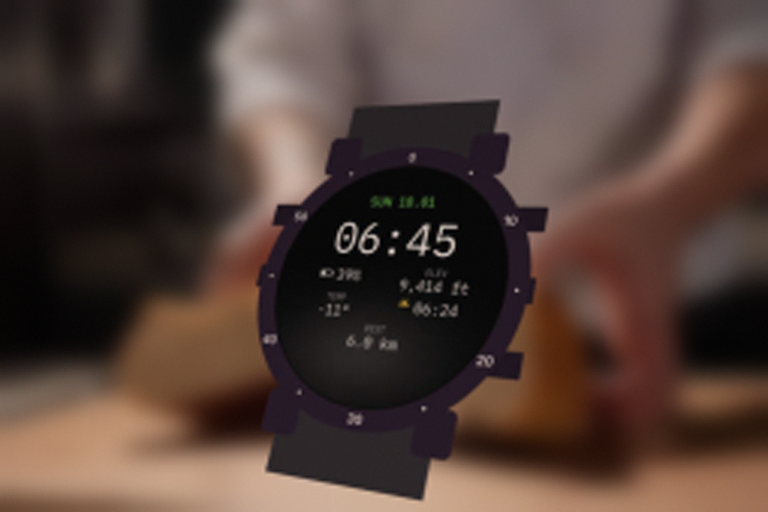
6:45
